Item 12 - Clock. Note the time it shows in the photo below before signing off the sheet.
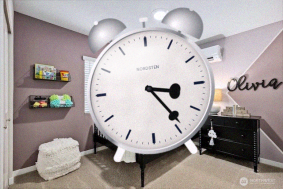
3:24
